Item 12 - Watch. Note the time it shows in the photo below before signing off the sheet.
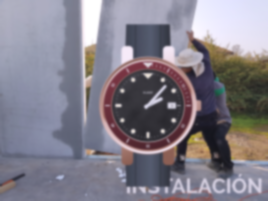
2:07
